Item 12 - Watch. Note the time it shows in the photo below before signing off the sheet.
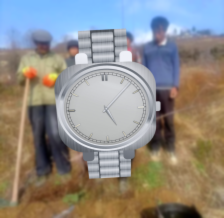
5:07
